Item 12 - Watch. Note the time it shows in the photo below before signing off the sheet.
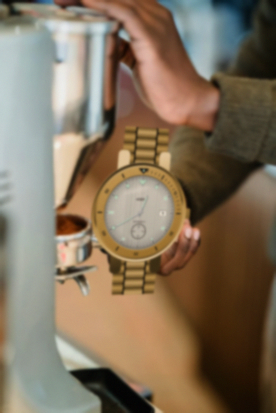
12:40
